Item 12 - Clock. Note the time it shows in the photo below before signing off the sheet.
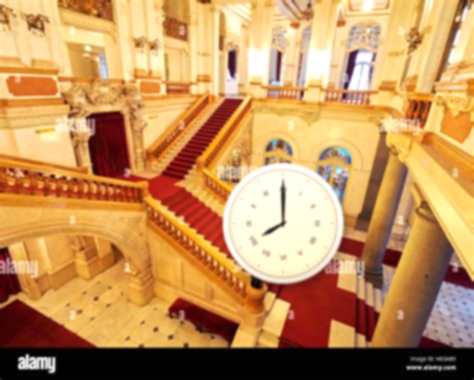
8:00
